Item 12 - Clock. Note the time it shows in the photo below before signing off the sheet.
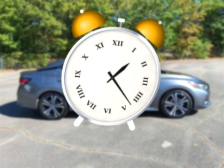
1:23
